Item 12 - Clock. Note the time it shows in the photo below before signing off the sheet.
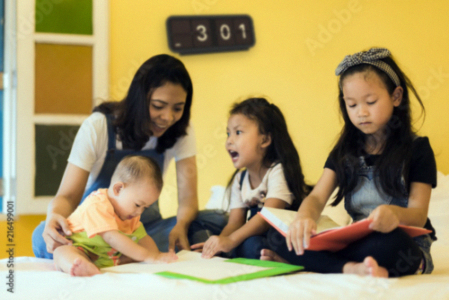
3:01
